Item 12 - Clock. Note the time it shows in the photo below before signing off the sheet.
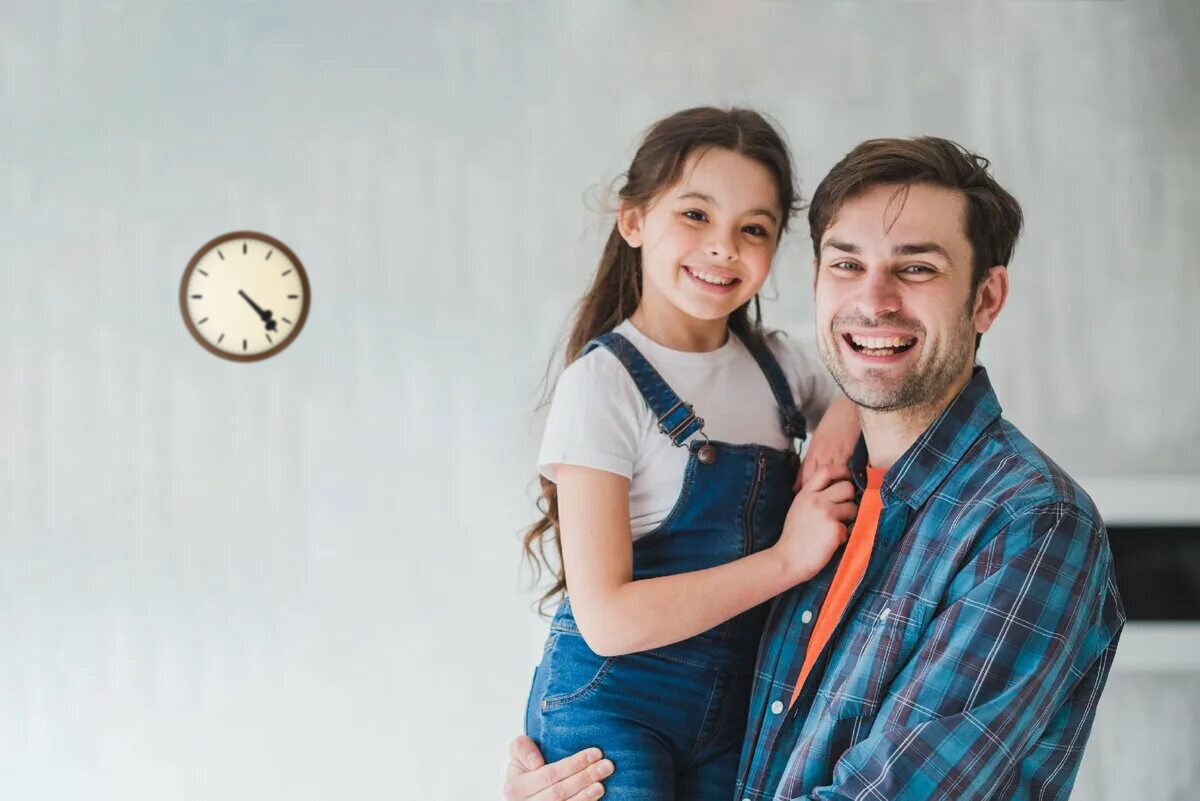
4:23
